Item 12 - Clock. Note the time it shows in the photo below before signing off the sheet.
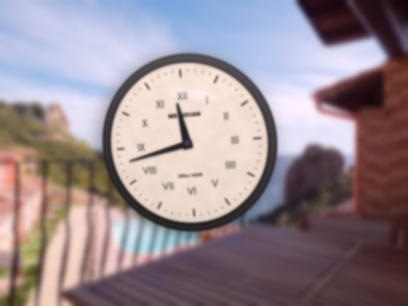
11:43
